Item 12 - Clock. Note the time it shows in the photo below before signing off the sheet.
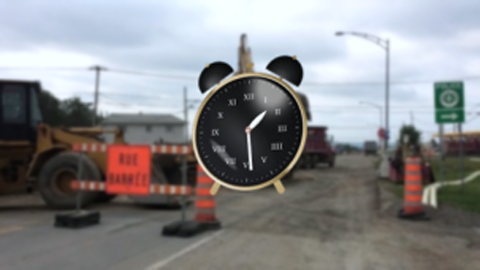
1:29
